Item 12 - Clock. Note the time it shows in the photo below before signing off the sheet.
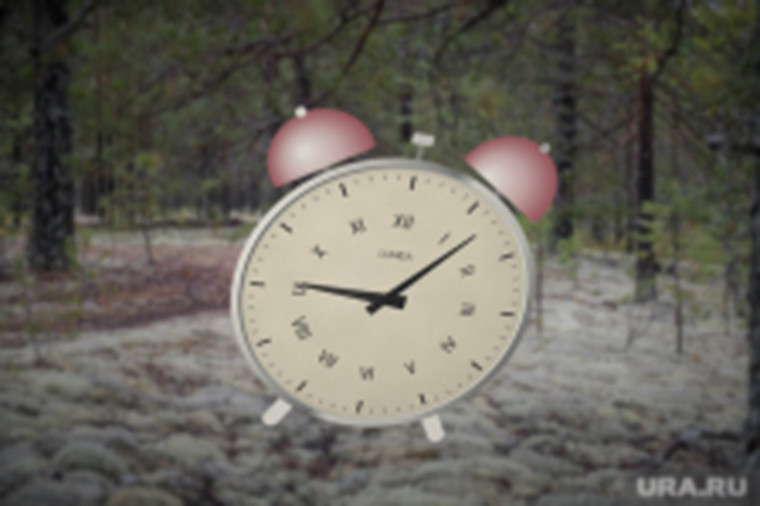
9:07
